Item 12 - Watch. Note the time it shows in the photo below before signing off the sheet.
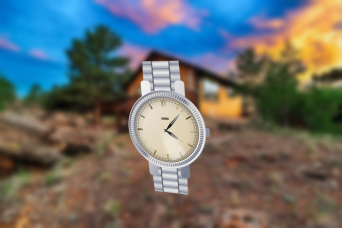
4:07
